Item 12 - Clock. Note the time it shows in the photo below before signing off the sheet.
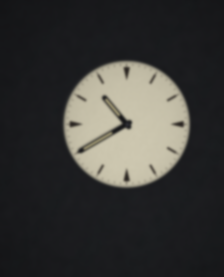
10:40
